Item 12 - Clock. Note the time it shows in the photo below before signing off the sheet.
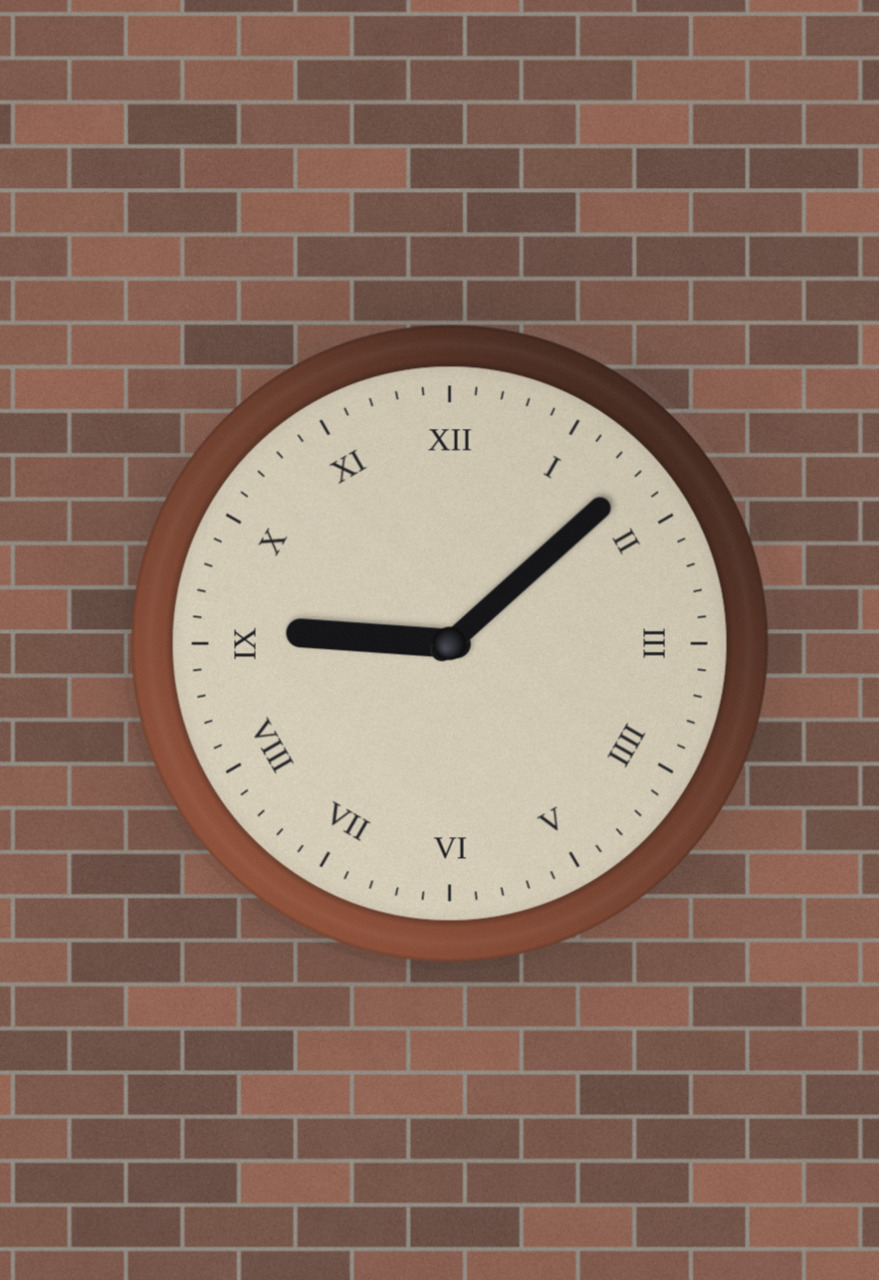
9:08
